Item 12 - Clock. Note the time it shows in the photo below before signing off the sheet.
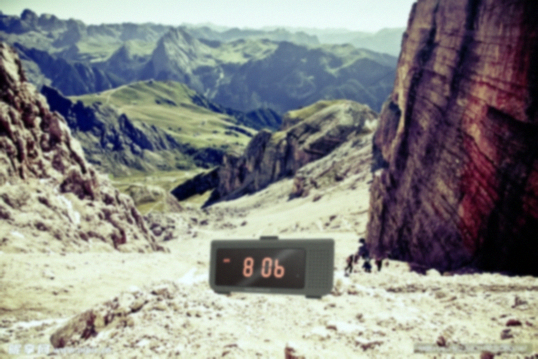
8:06
